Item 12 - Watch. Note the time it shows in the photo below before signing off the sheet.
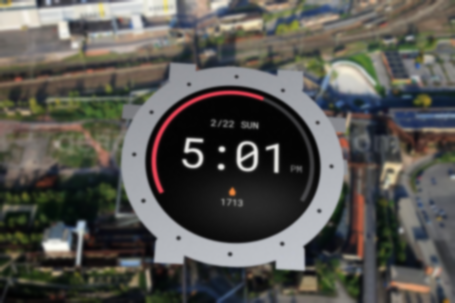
5:01
